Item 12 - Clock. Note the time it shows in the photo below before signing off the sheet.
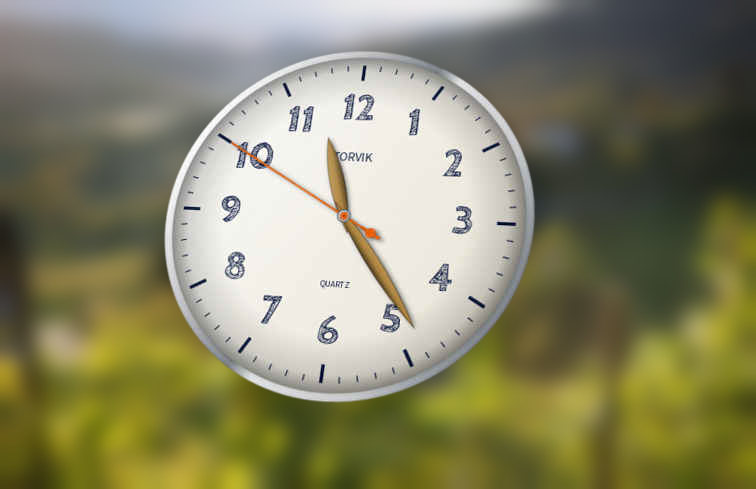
11:23:50
